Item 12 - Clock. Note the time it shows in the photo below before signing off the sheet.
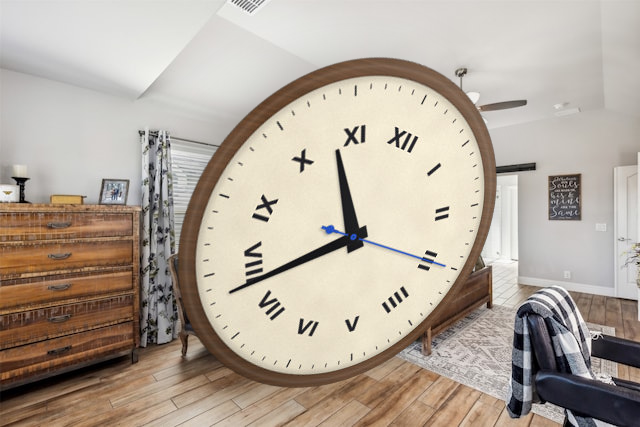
10:38:15
